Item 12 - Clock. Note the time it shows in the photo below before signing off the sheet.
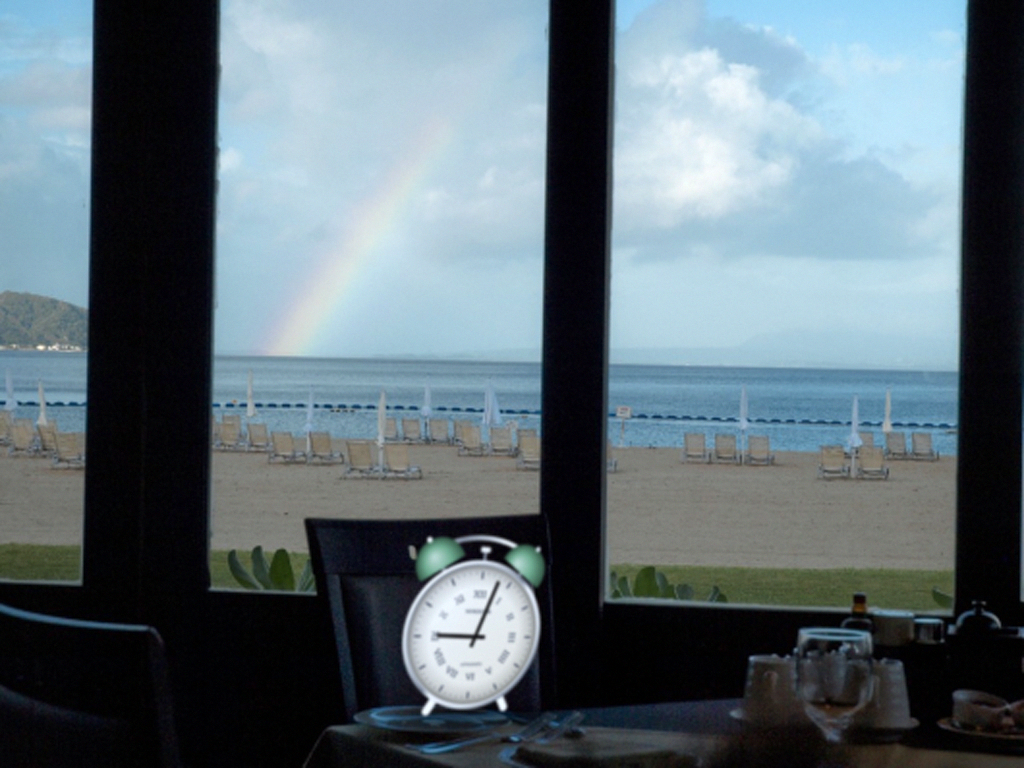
9:03
